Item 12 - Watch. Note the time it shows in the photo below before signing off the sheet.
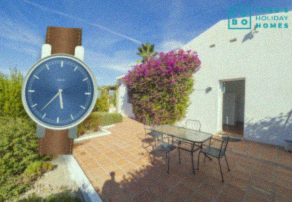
5:37
